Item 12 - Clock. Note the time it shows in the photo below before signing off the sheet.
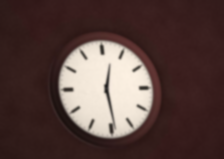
12:29
